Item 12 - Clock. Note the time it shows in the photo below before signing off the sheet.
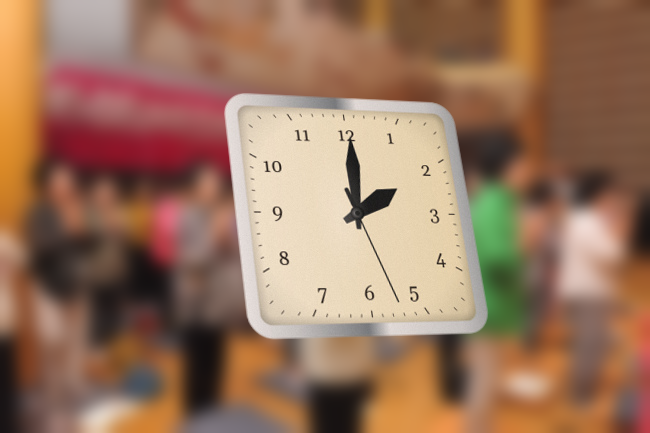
2:00:27
